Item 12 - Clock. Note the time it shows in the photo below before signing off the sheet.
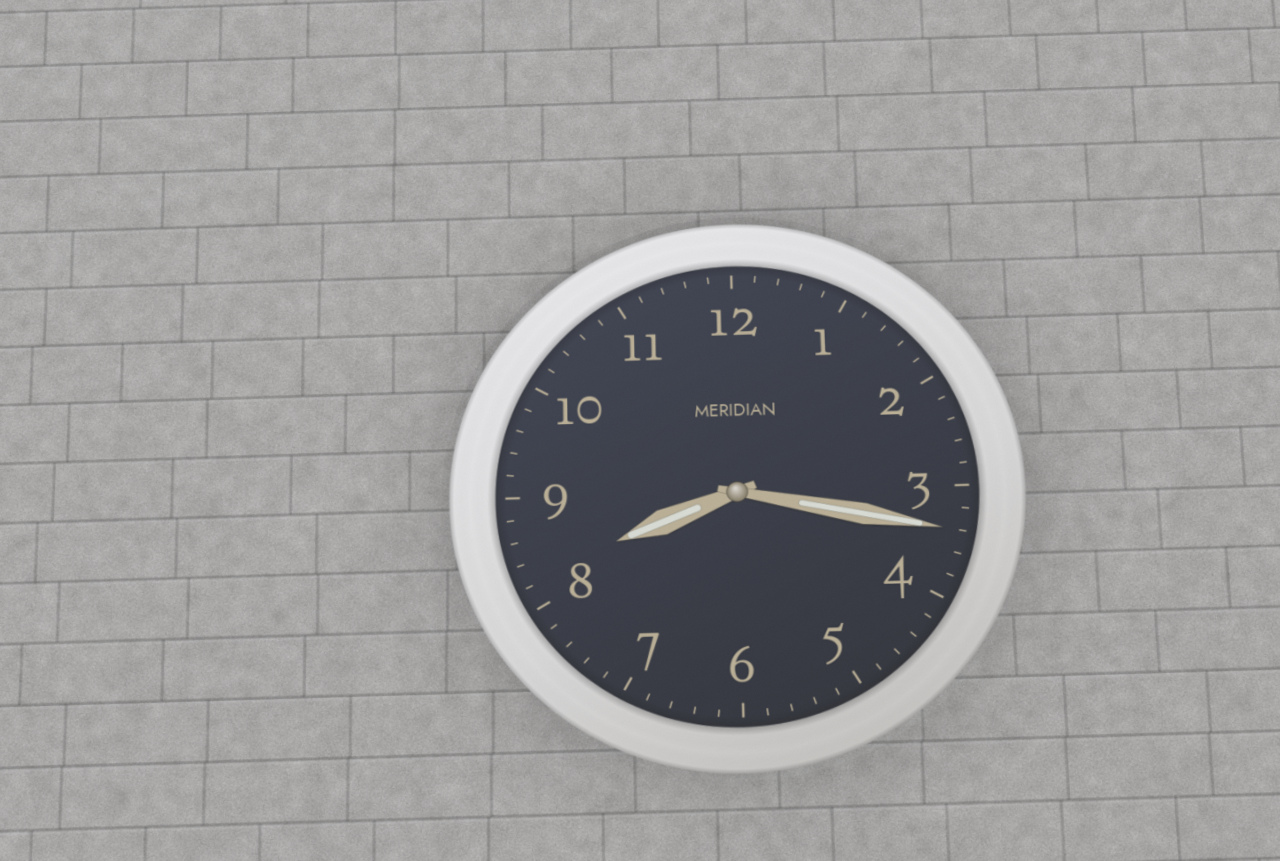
8:17
